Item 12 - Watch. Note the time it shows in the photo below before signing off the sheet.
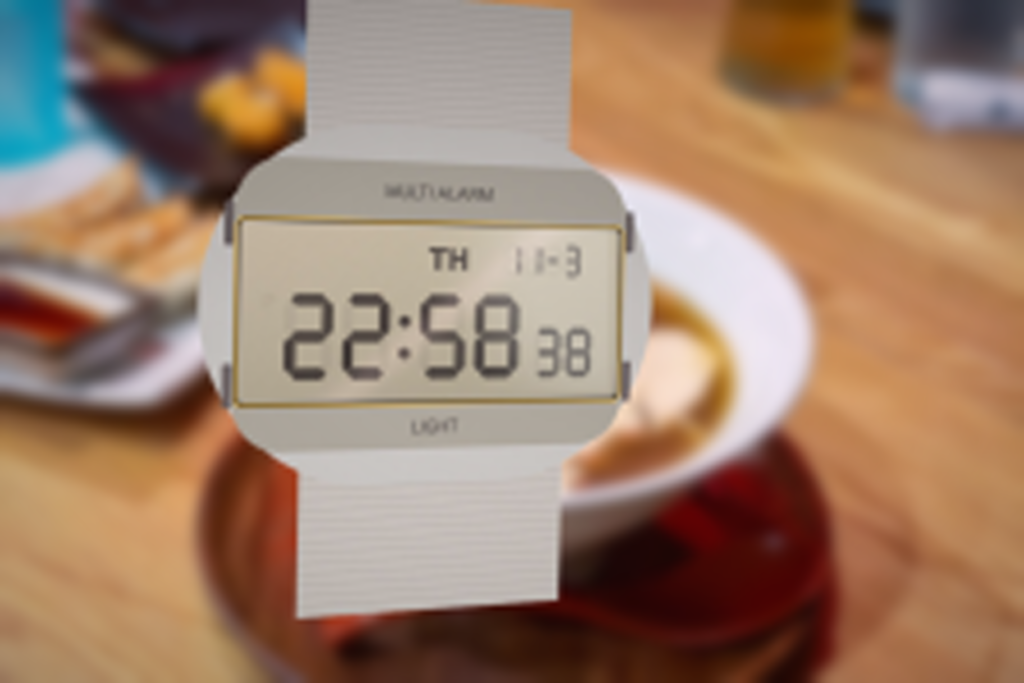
22:58:38
